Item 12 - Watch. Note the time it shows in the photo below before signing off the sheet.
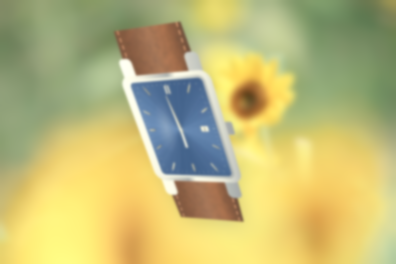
5:59
